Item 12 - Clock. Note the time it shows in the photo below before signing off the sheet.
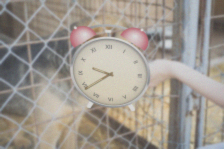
9:39
